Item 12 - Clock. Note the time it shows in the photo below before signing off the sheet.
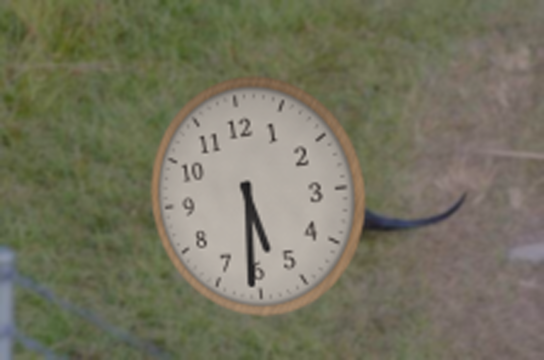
5:31
